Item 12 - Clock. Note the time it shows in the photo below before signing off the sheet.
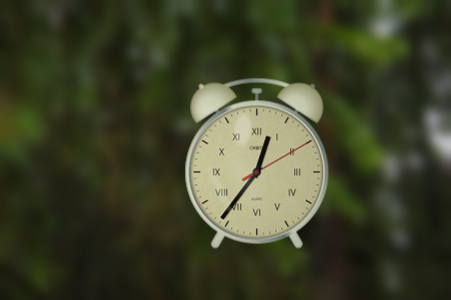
12:36:10
